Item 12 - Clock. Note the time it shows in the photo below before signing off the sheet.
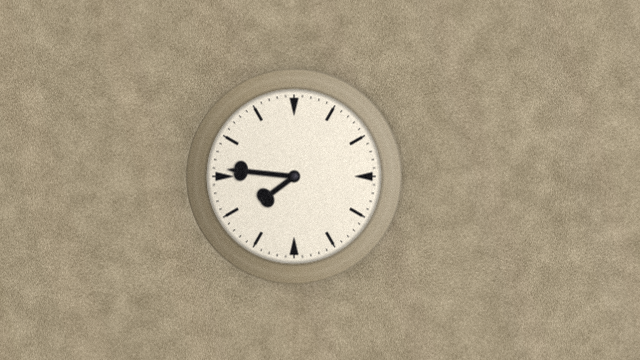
7:46
